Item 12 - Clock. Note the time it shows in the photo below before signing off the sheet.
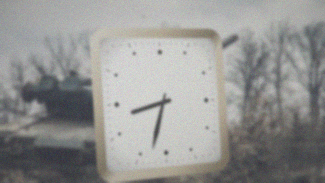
8:33
